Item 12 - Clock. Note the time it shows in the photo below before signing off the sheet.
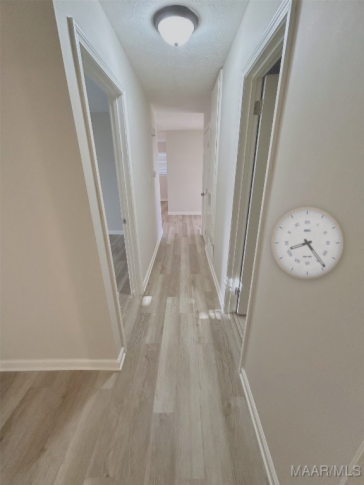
8:24
